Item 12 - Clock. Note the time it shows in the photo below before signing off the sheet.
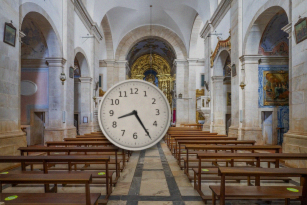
8:25
